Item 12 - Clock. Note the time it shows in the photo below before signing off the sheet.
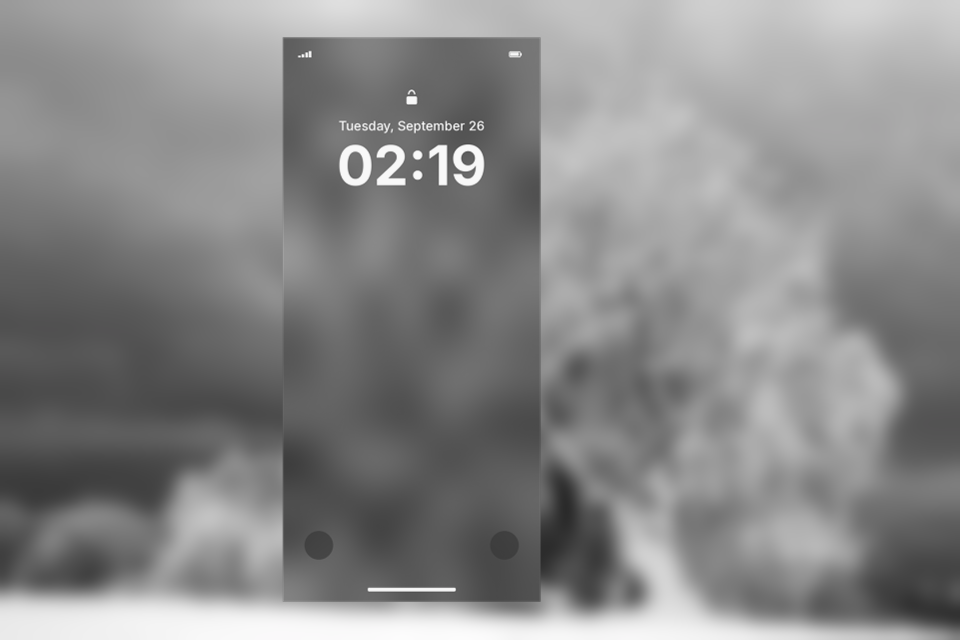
2:19
